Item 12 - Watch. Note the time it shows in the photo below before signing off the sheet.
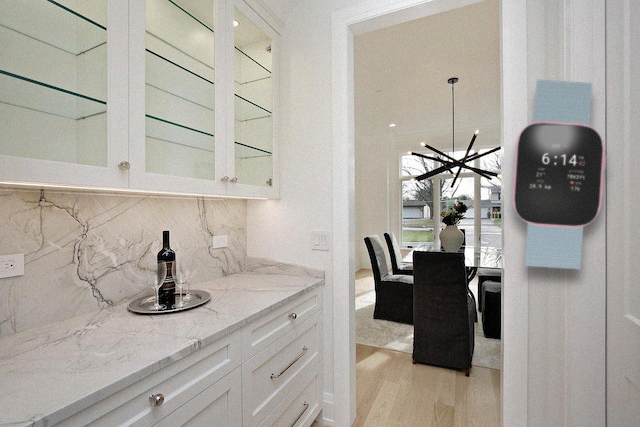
6:14
